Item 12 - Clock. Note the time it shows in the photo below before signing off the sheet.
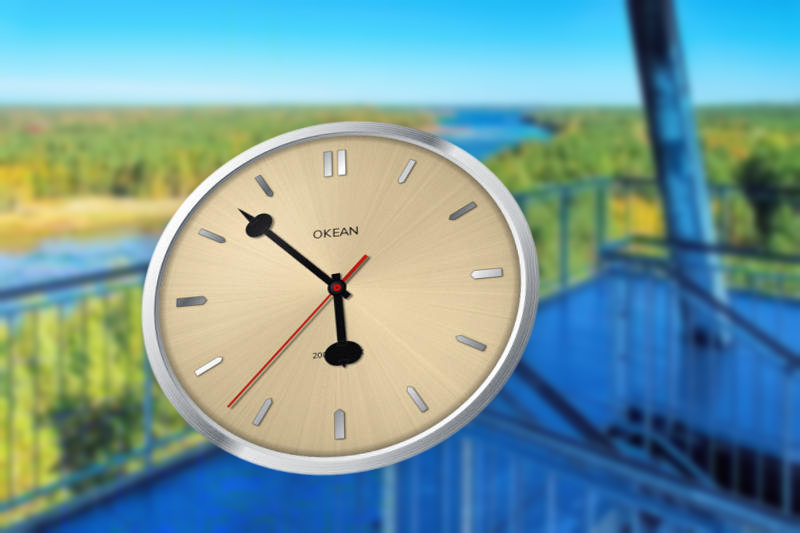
5:52:37
